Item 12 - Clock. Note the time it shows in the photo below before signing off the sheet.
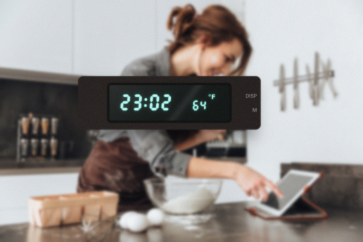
23:02
